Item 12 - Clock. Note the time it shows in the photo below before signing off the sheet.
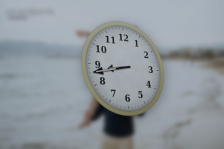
8:43
